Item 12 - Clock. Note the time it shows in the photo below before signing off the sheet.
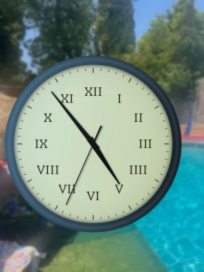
4:53:34
